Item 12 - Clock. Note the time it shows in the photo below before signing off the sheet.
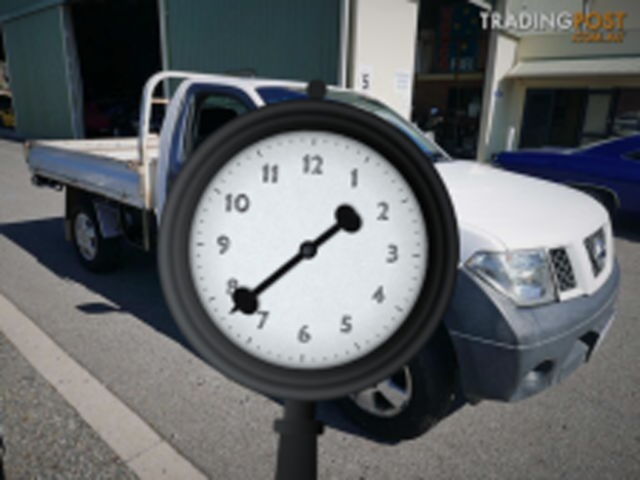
1:38
